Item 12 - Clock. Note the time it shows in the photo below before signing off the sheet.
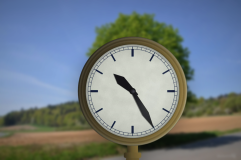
10:25
